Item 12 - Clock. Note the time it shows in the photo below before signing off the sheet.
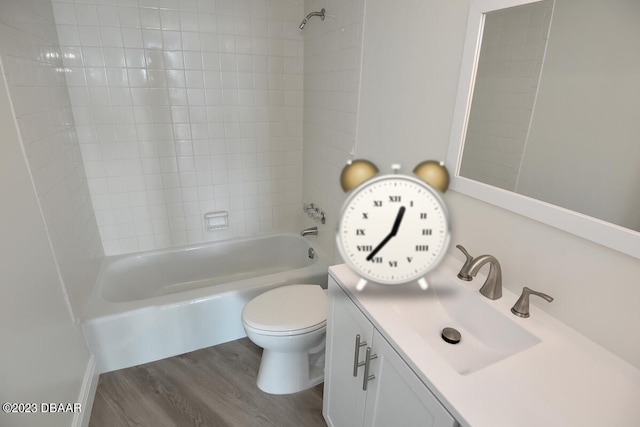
12:37
